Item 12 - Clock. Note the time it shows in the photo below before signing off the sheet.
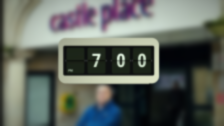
7:00
